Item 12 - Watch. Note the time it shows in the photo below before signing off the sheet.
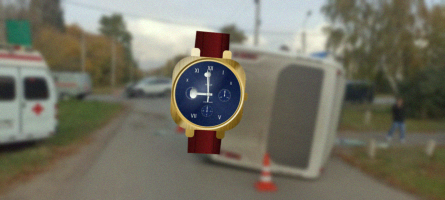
8:59
